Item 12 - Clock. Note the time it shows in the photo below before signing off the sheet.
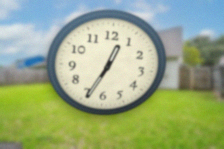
12:34
